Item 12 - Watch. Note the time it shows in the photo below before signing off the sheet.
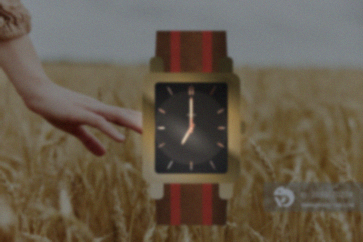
7:00
